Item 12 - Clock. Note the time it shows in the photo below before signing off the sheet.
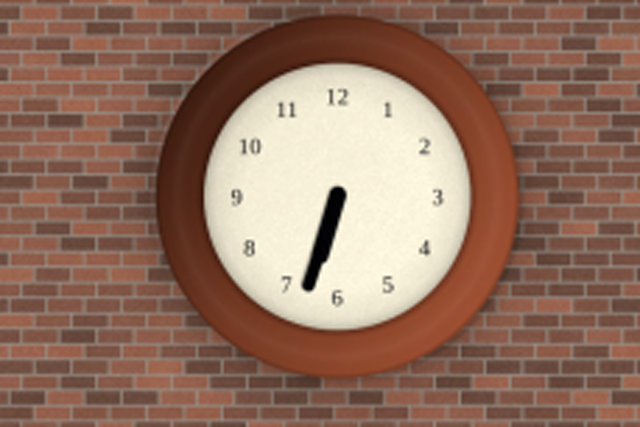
6:33
